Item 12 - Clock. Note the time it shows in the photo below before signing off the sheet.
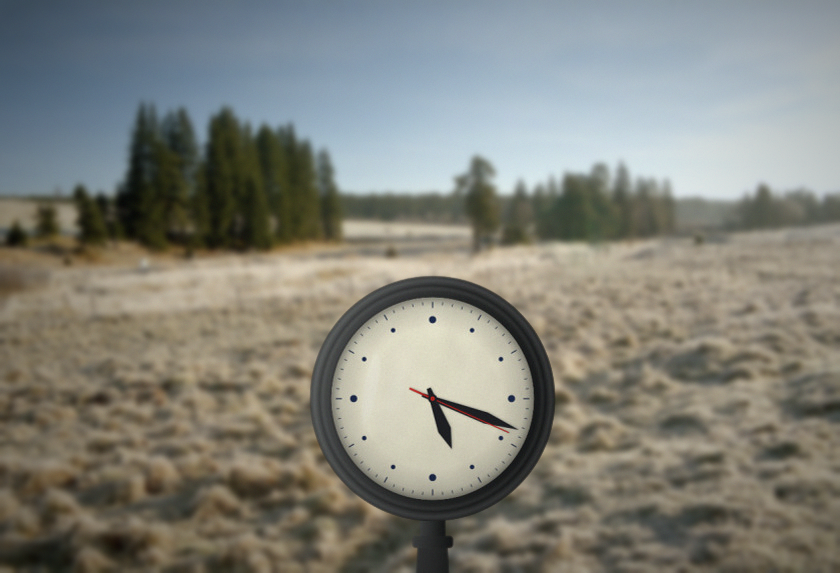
5:18:19
